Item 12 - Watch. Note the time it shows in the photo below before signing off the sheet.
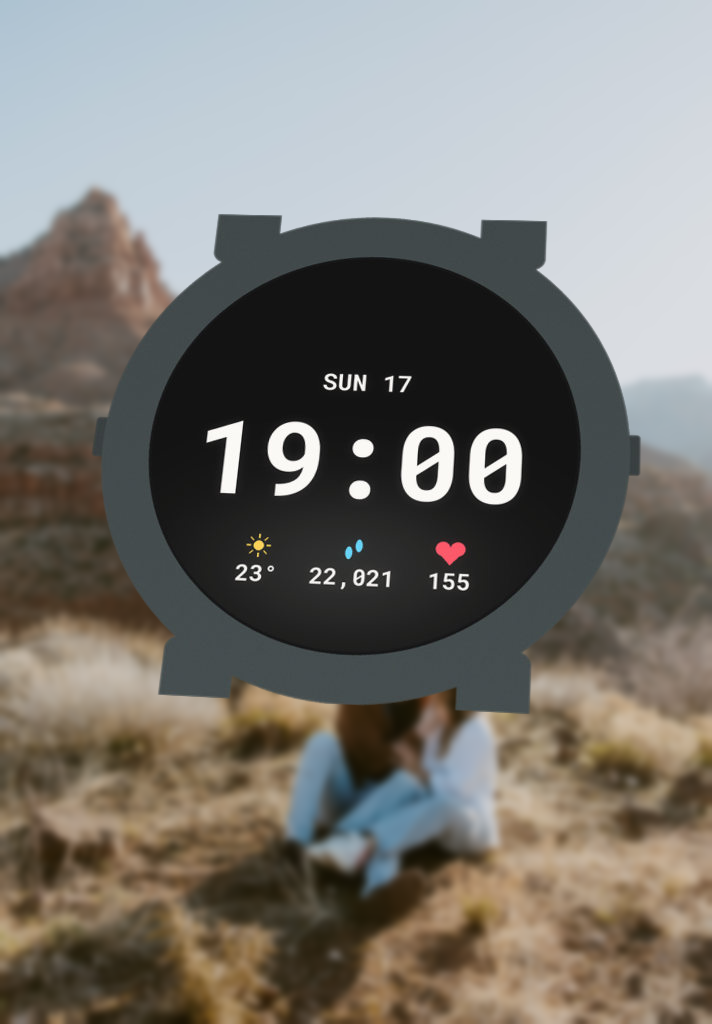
19:00
